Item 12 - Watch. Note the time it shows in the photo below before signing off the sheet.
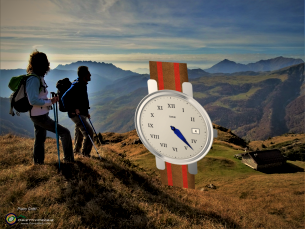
4:23
